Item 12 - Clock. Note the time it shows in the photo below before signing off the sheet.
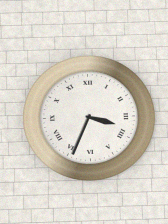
3:34
